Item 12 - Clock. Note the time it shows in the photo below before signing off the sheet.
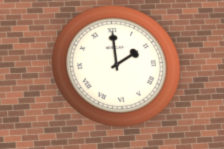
2:00
